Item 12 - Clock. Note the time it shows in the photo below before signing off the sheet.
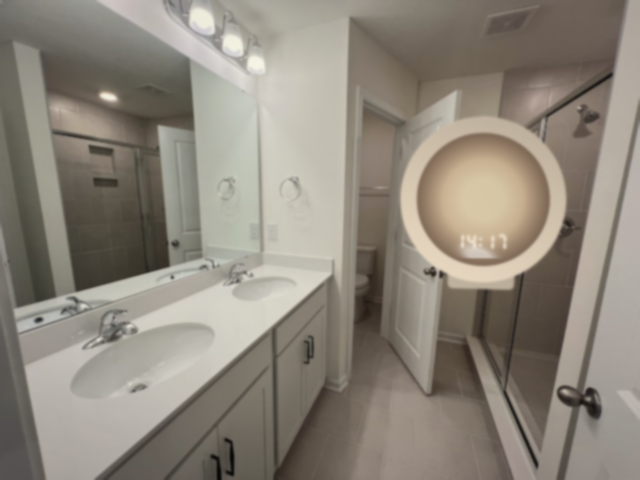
14:17
